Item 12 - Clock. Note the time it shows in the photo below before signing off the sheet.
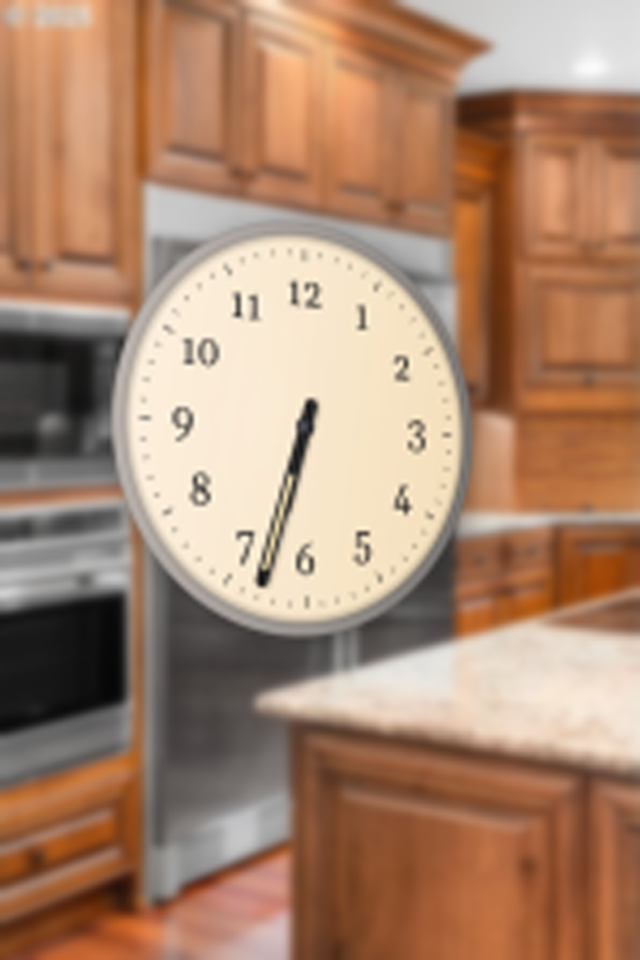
6:33
